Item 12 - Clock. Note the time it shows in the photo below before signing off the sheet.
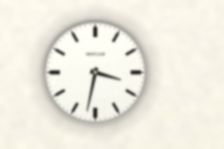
3:32
